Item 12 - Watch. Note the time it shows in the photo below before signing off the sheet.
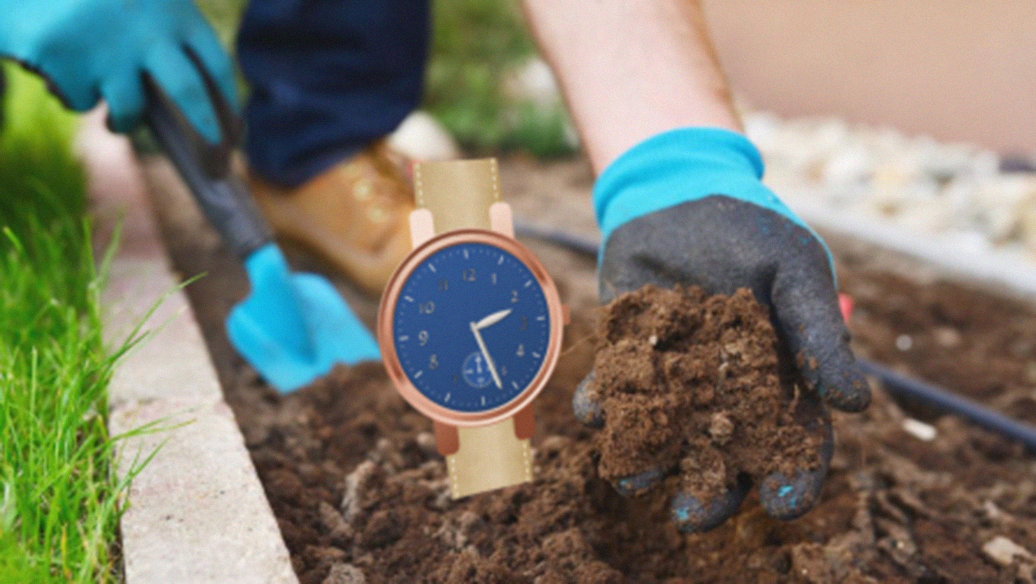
2:27
